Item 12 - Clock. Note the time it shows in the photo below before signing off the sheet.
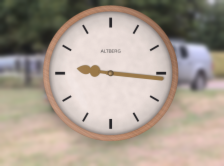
9:16
